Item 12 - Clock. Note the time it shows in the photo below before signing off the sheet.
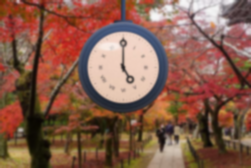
5:00
